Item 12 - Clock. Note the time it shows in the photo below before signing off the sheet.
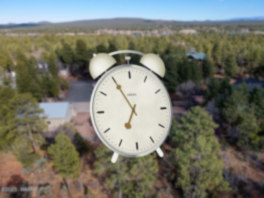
6:55
